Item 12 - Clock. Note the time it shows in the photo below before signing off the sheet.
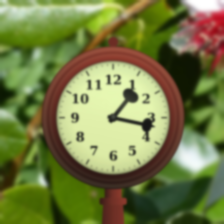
1:17
